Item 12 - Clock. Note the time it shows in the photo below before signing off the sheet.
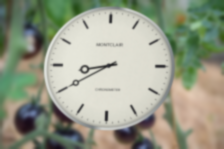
8:40
